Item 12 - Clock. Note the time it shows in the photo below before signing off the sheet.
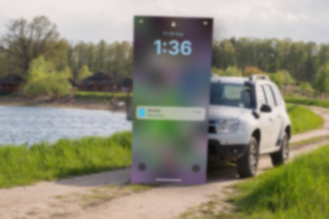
1:36
